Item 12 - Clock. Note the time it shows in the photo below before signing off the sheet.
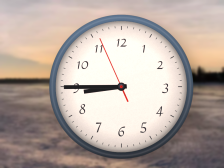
8:44:56
